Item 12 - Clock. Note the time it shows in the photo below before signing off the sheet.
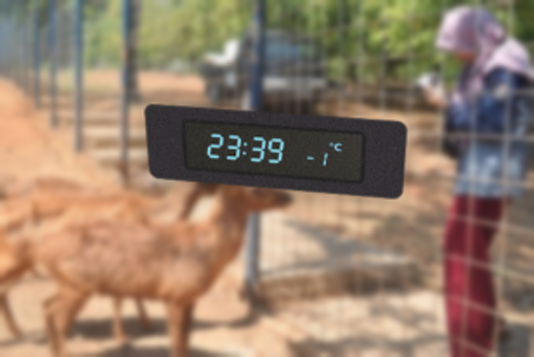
23:39
